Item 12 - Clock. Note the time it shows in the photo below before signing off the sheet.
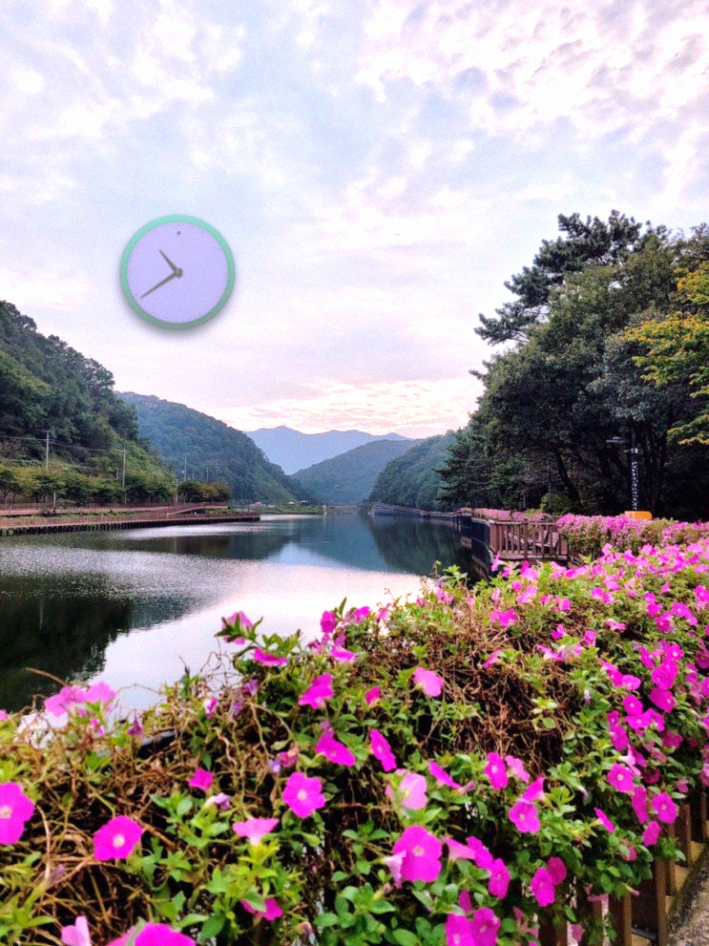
10:39
